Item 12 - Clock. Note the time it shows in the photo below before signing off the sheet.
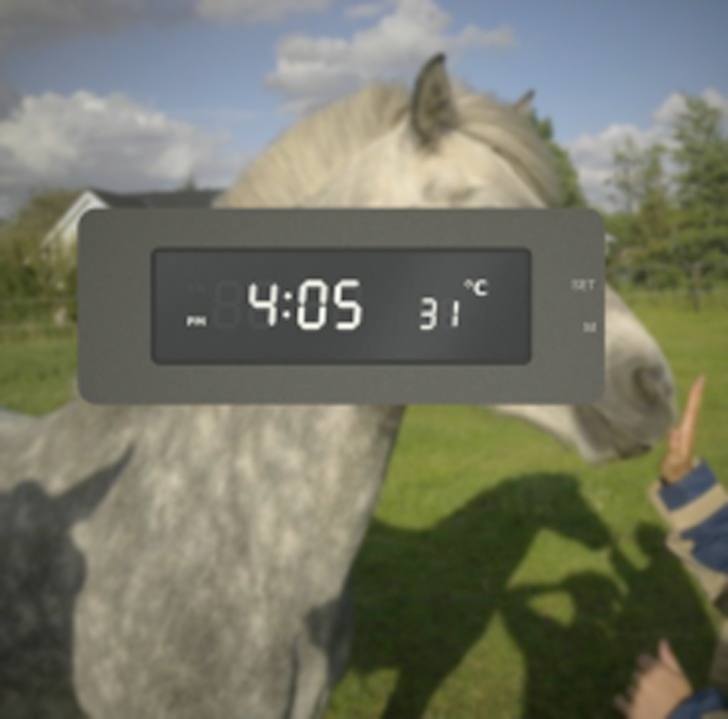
4:05
